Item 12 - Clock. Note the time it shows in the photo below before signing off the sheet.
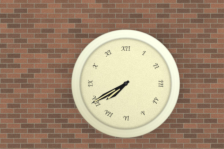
7:40
